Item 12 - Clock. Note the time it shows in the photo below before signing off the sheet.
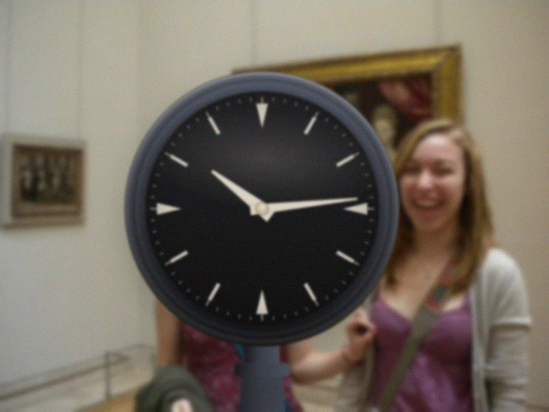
10:14
